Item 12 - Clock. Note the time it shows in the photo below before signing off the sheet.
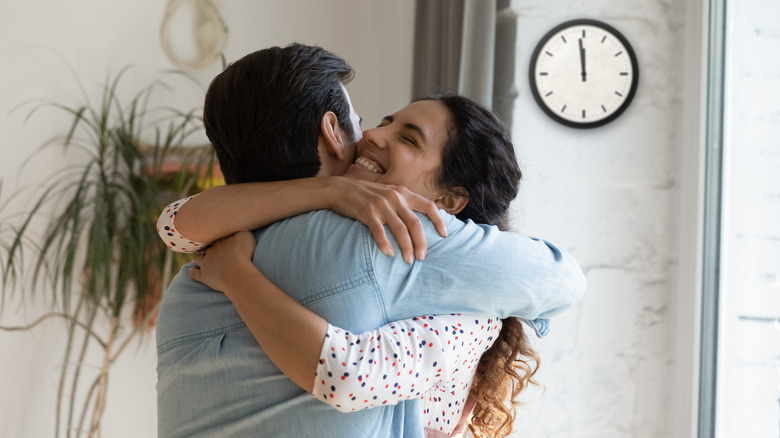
11:59
